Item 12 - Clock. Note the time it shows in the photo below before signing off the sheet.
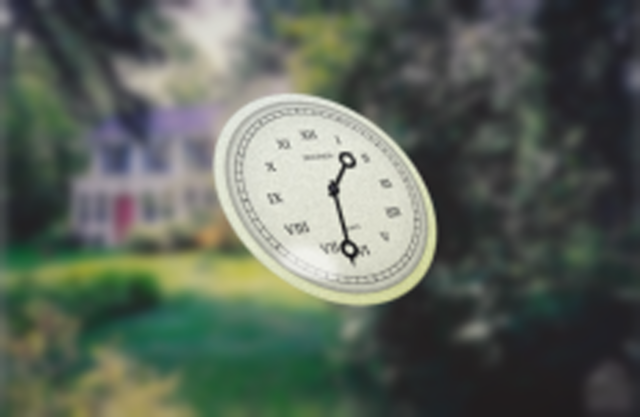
1:32
